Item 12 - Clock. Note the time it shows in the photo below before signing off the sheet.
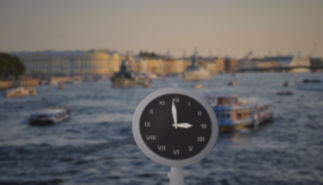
2:59
